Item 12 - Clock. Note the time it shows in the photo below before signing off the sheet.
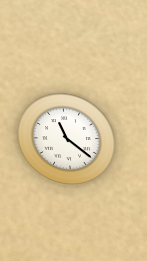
11:22
